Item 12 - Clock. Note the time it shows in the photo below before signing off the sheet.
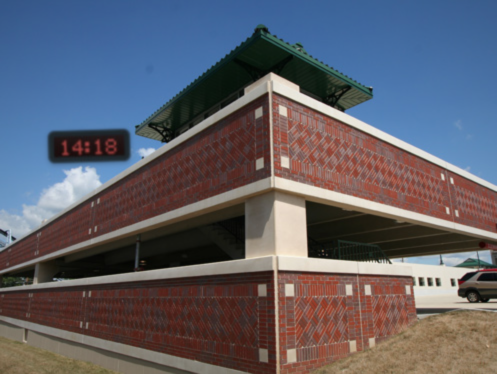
14:18
